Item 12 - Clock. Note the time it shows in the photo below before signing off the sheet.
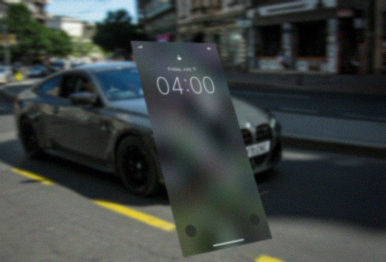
4:00
